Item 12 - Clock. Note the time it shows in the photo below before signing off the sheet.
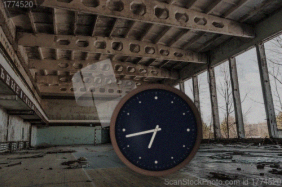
6:43
